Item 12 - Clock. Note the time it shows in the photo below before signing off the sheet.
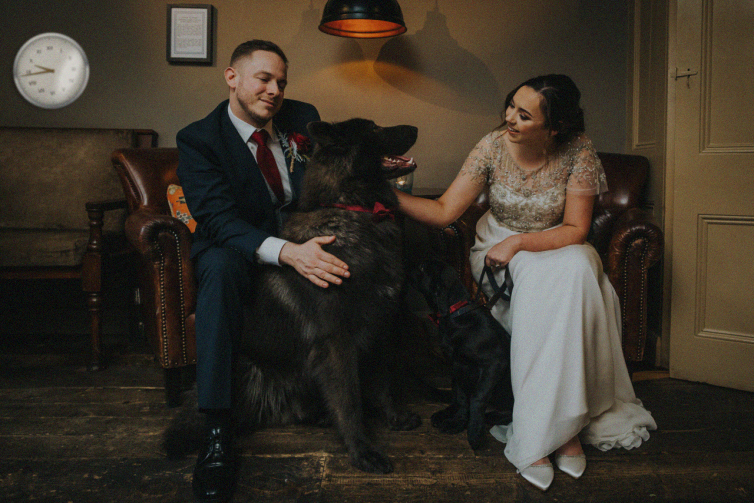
9:44
